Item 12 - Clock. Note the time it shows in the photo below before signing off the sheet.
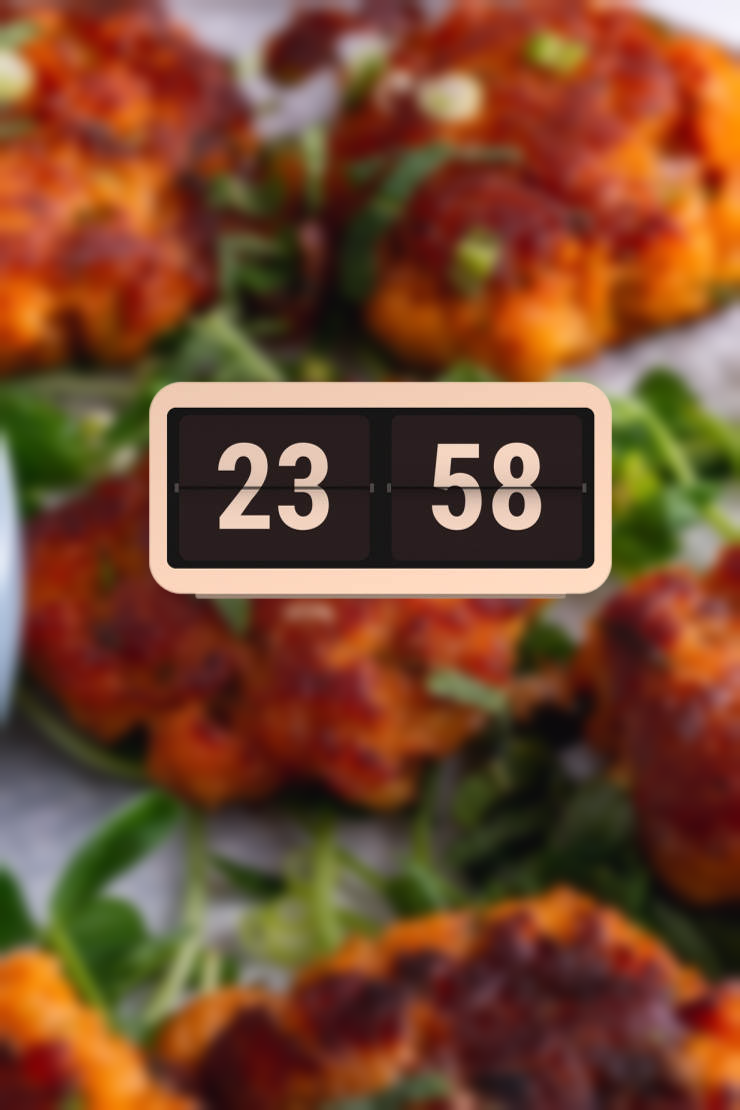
23:58
